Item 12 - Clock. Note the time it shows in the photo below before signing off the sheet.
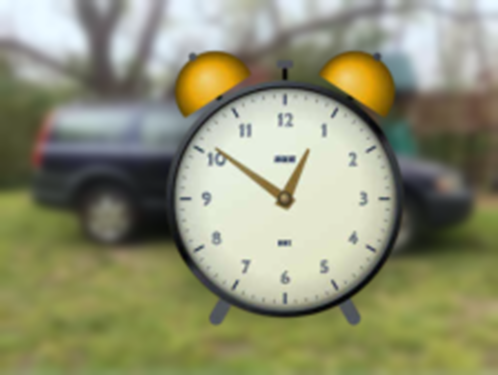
12:51
